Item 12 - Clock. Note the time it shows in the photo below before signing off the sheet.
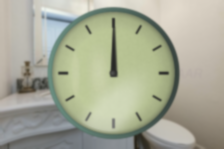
12:00
